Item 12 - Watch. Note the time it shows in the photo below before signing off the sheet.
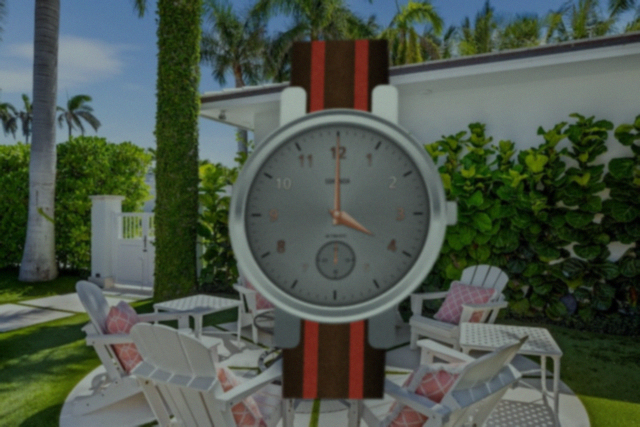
4:00
